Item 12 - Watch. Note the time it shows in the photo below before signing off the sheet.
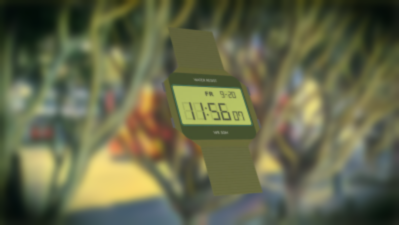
11:56
